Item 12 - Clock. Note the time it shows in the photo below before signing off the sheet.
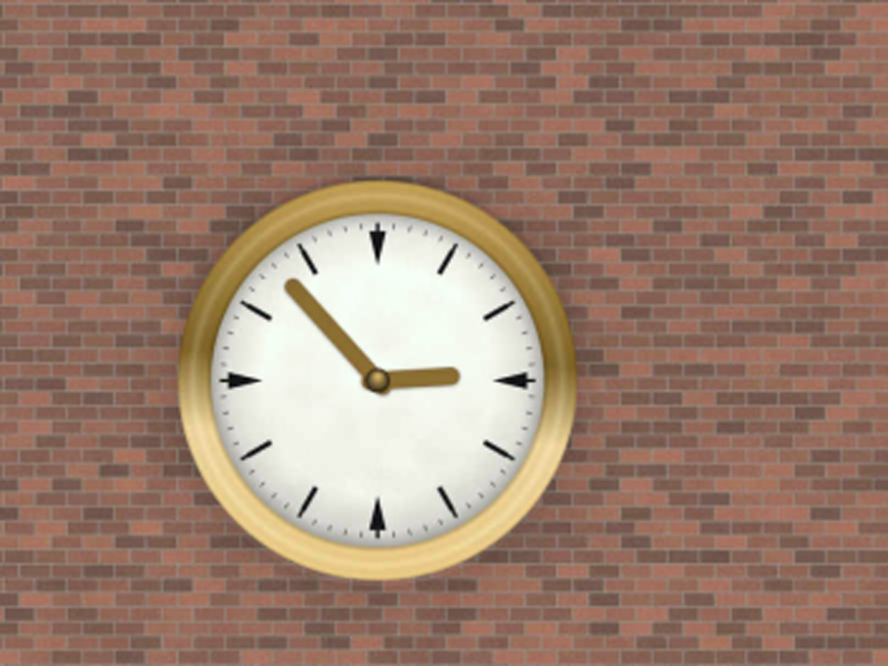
2:53
